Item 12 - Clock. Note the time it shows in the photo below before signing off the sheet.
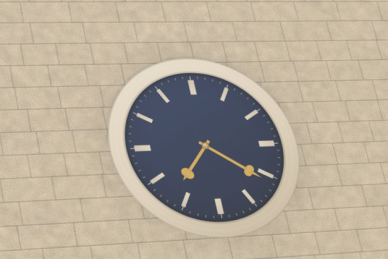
7:21
